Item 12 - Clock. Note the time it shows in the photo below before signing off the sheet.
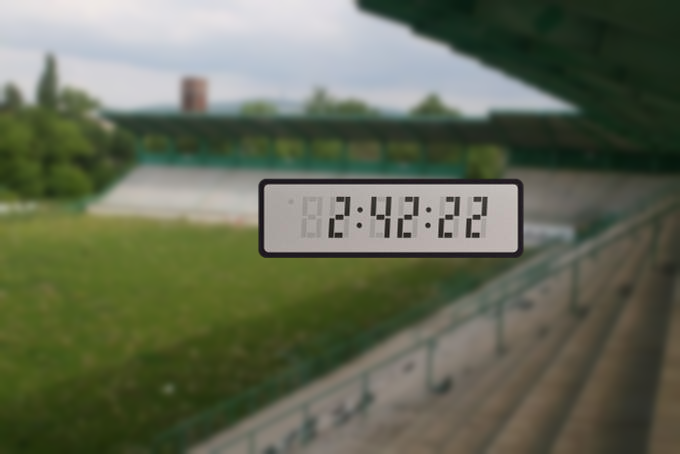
2:42:22
